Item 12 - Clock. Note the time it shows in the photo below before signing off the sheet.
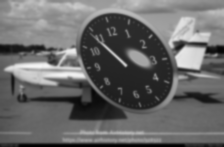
10:54
